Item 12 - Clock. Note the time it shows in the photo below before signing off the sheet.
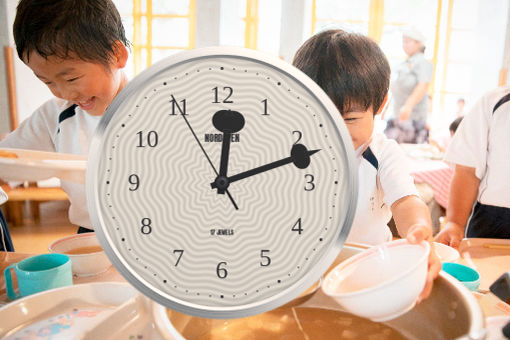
12:11:55
